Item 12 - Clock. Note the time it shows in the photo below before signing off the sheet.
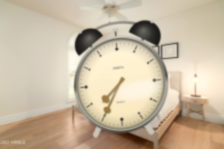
7:35
